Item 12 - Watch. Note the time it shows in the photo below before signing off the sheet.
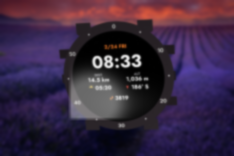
8:33
